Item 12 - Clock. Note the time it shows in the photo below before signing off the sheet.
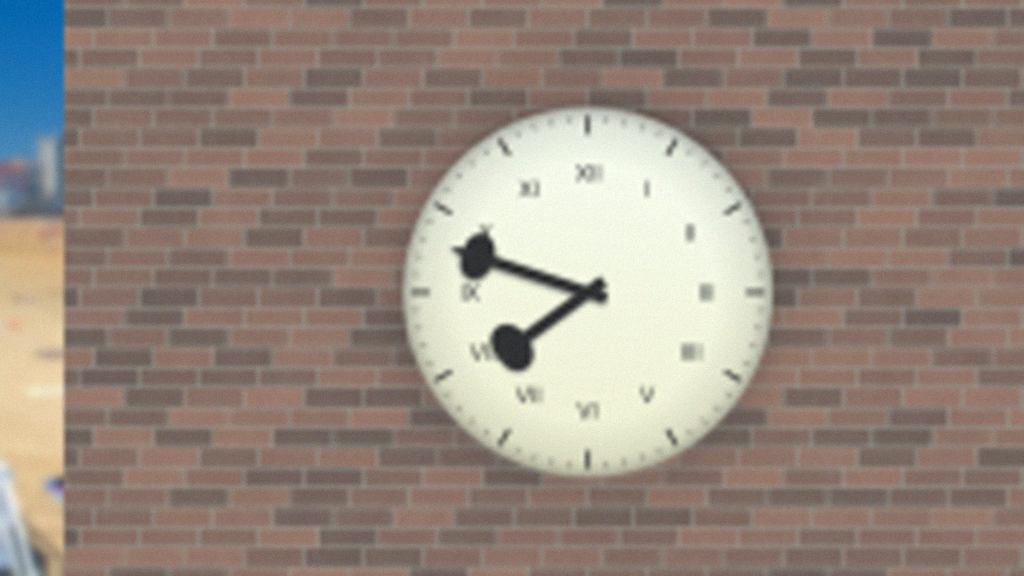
7:48
